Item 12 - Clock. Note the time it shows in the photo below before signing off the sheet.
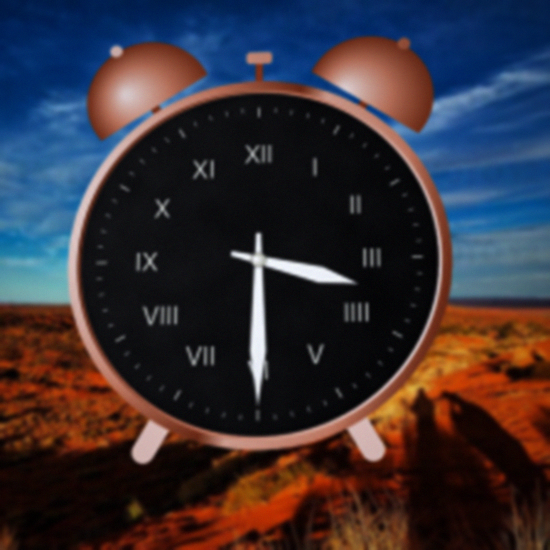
3:30
